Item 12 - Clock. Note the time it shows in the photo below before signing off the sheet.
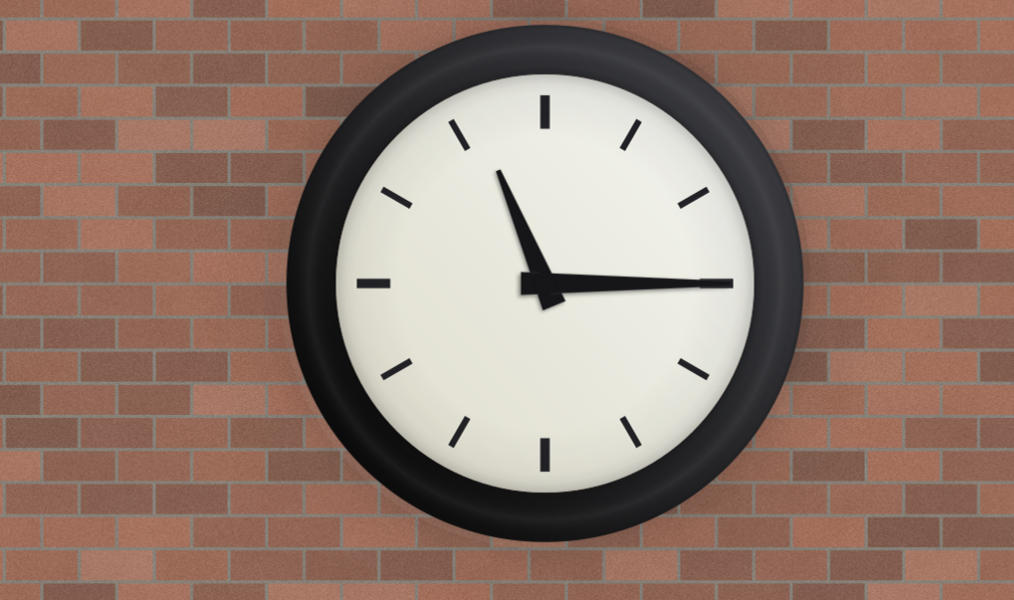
11:15
